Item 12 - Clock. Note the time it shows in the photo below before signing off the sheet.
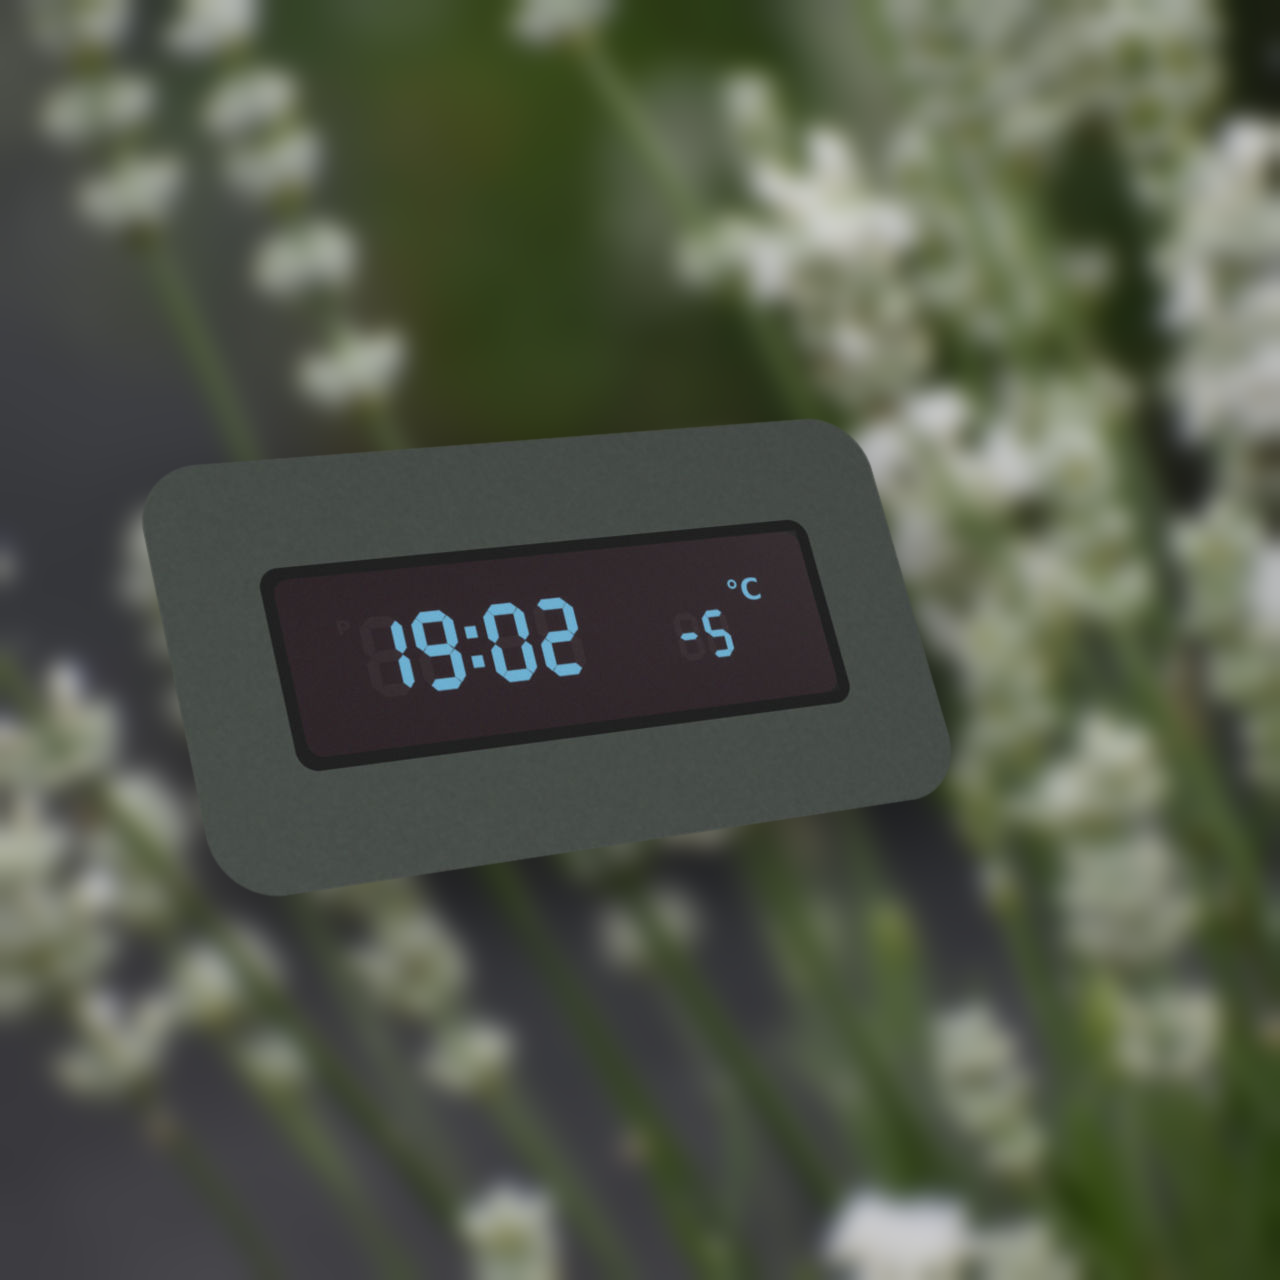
19:02
